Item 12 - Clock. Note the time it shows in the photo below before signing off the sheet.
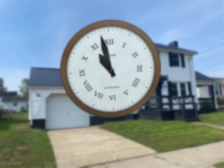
10:58
